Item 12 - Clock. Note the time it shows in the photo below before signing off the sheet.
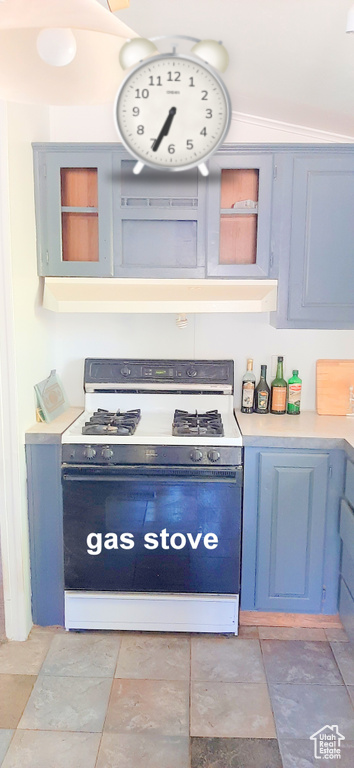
6:34
